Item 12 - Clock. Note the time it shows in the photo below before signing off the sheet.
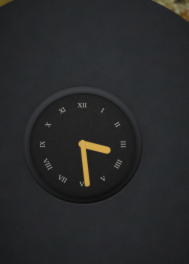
3:29
